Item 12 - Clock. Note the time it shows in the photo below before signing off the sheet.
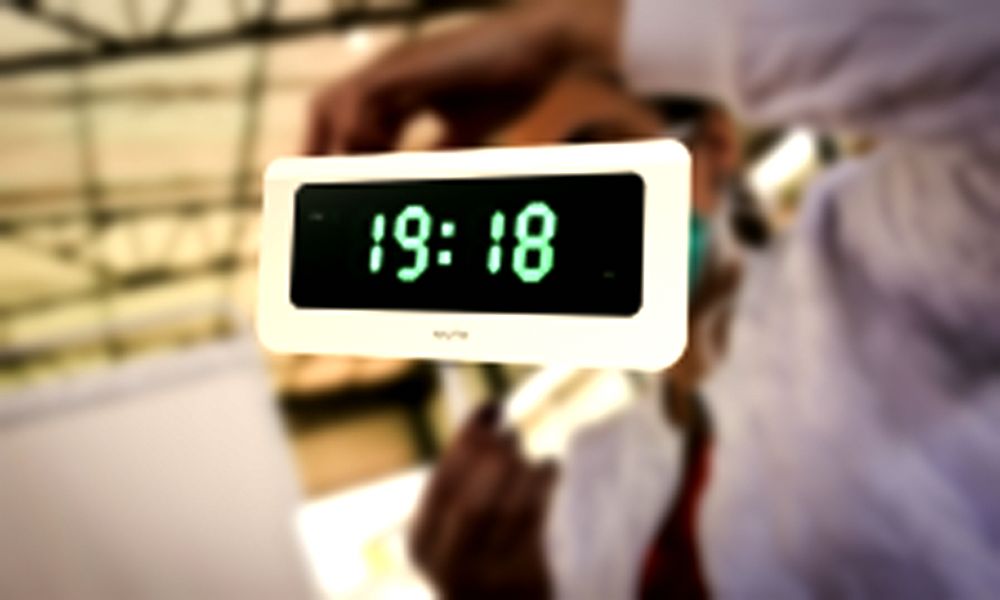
19:18
